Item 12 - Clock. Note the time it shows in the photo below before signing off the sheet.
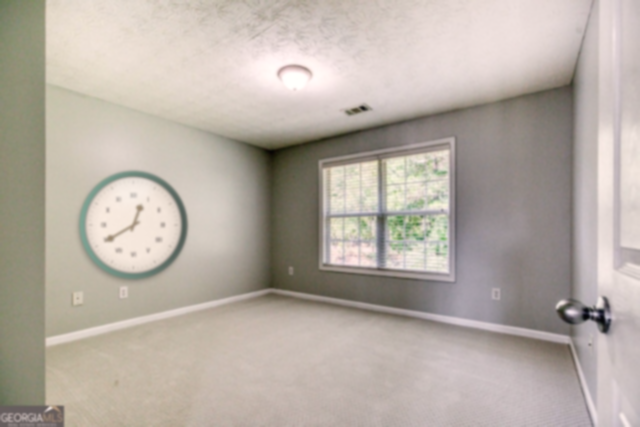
12:40
